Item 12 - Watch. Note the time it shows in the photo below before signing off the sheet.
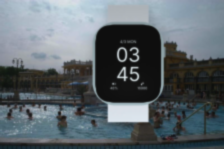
3:45
